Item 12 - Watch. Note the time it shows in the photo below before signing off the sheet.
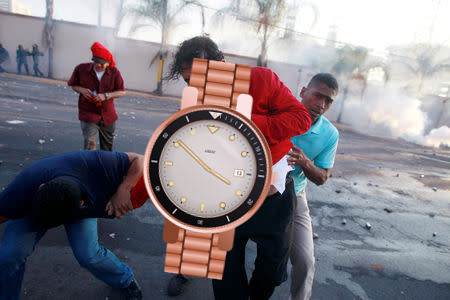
3:51
